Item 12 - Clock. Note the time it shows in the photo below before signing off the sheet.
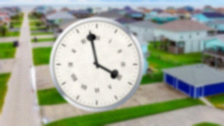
3:58
